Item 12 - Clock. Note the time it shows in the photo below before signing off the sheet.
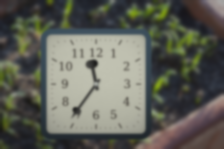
11:36
